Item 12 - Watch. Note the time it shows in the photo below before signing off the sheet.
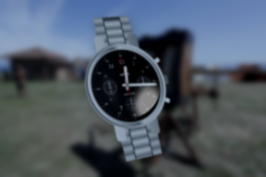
12:16
